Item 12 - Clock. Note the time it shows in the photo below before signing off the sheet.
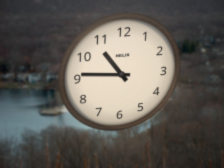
10:46
